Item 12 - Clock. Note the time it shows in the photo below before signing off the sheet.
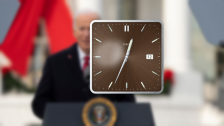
12:34
